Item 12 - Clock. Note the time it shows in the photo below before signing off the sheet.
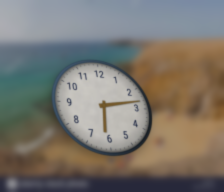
6:13
